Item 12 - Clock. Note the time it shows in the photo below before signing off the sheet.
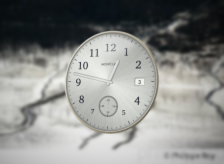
12:47
